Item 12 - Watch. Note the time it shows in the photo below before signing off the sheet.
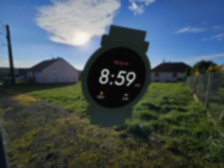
8:59
